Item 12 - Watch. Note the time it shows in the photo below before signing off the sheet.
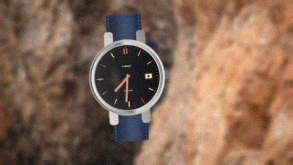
7:31
